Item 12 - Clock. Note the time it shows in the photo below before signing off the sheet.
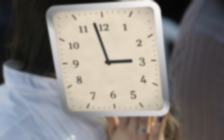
2:58
